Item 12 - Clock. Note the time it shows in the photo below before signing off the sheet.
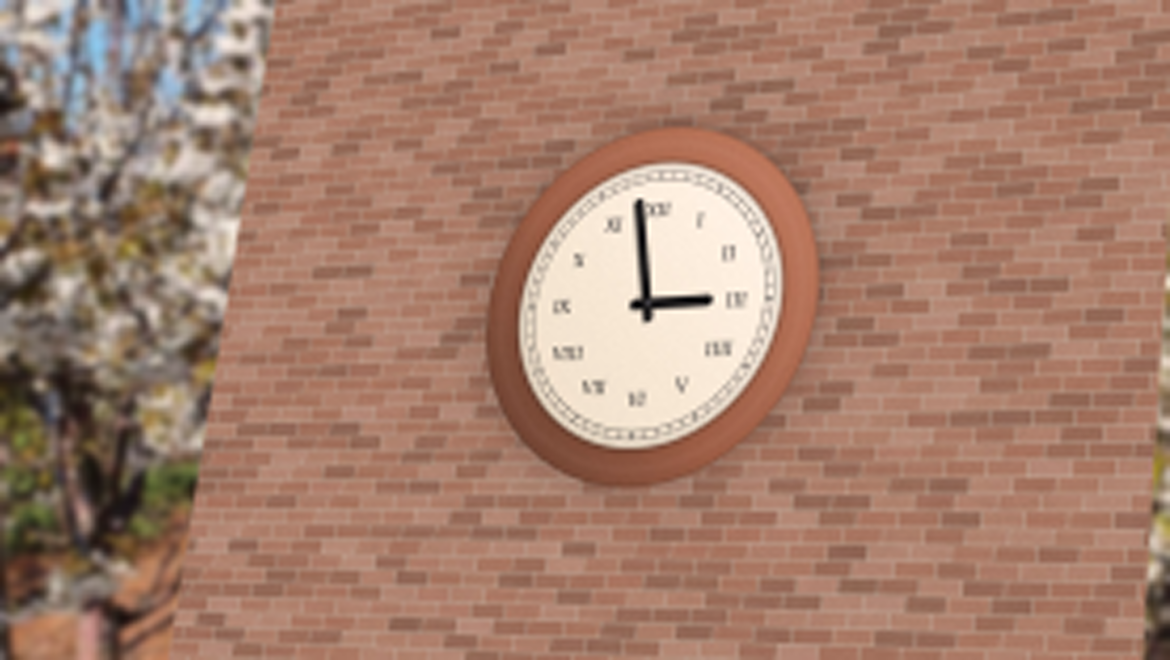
2:58
